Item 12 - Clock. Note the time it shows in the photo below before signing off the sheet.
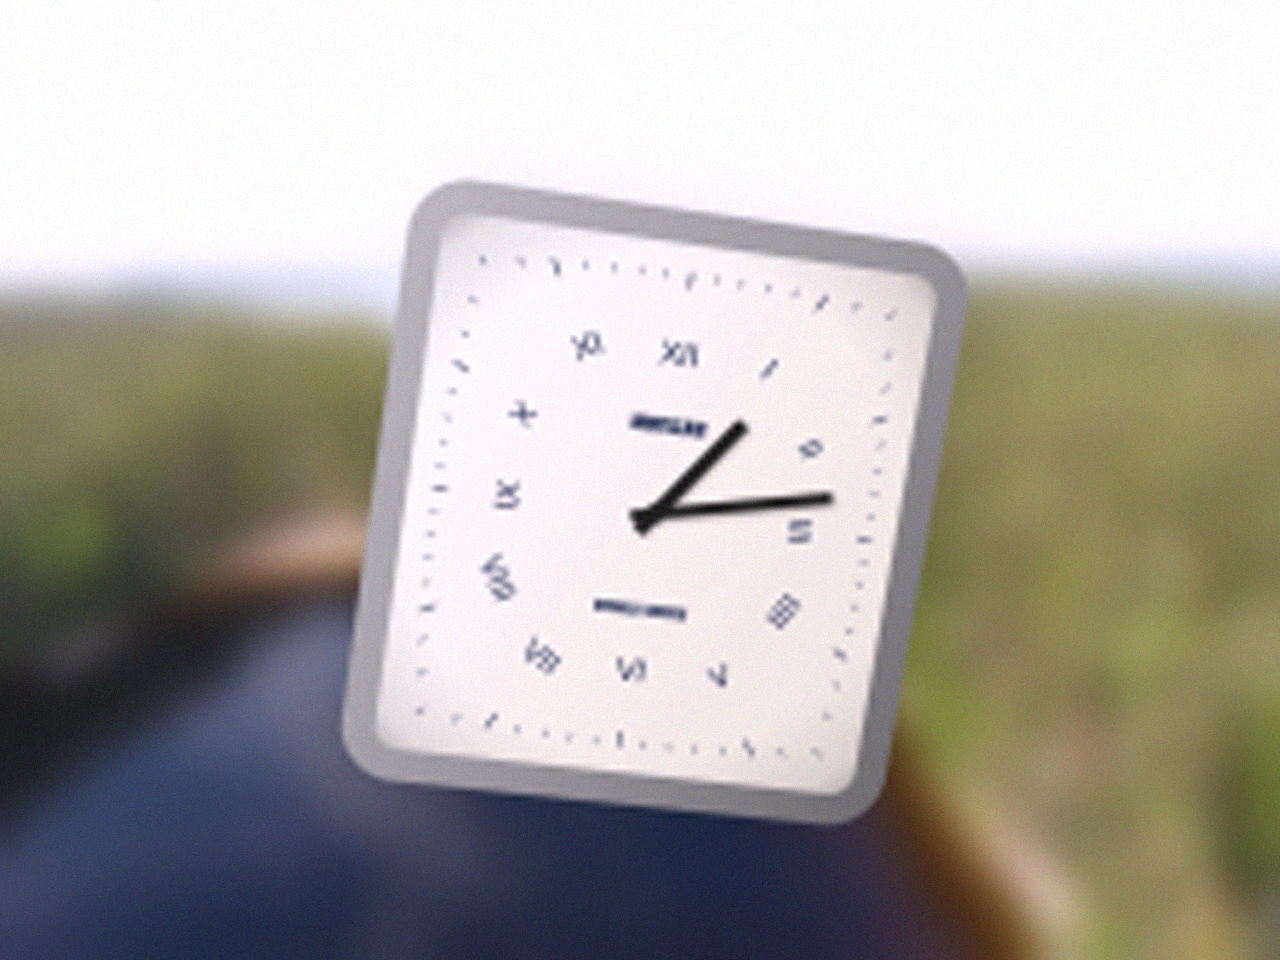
1:13
